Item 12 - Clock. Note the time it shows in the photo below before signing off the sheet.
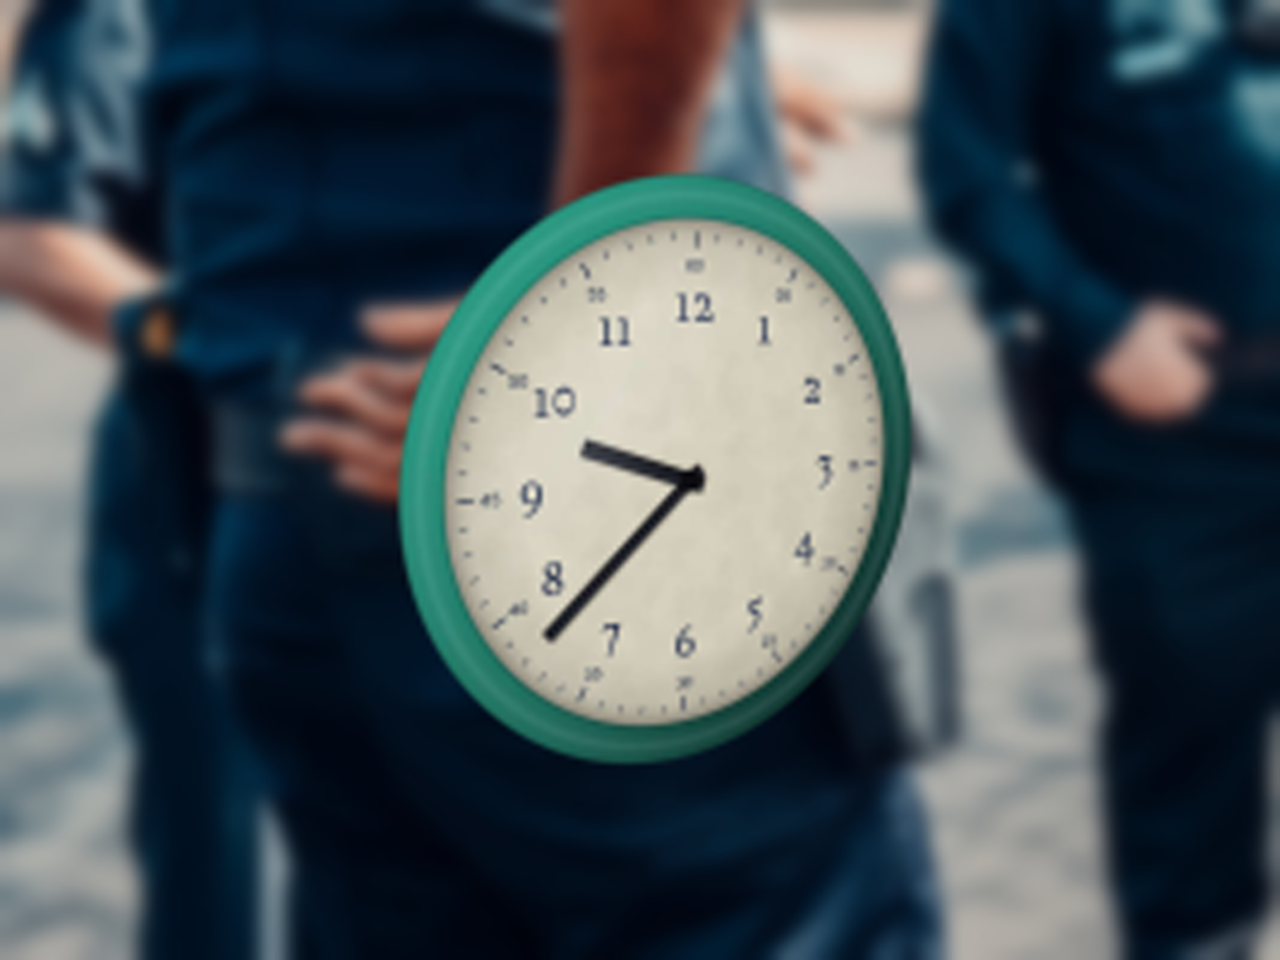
9:38
